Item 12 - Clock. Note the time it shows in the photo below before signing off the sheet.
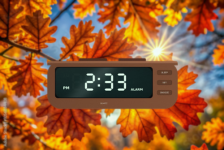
2:33
